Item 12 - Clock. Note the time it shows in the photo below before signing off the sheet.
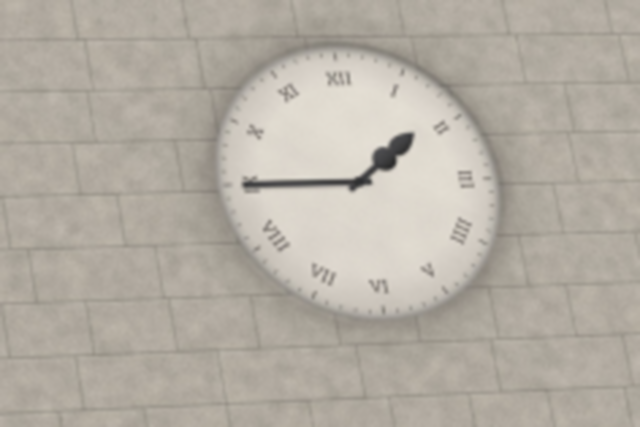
1:45
